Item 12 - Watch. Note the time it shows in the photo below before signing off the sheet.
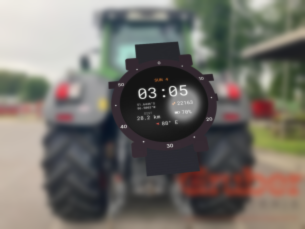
3:05
